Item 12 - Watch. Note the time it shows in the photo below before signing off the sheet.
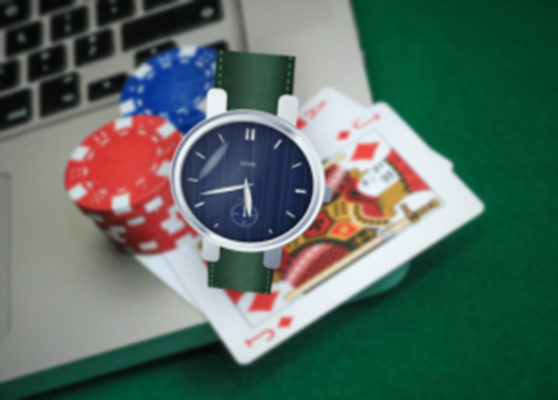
5:42
